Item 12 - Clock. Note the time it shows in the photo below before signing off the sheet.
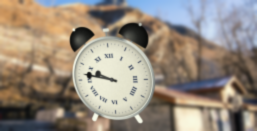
9:47
